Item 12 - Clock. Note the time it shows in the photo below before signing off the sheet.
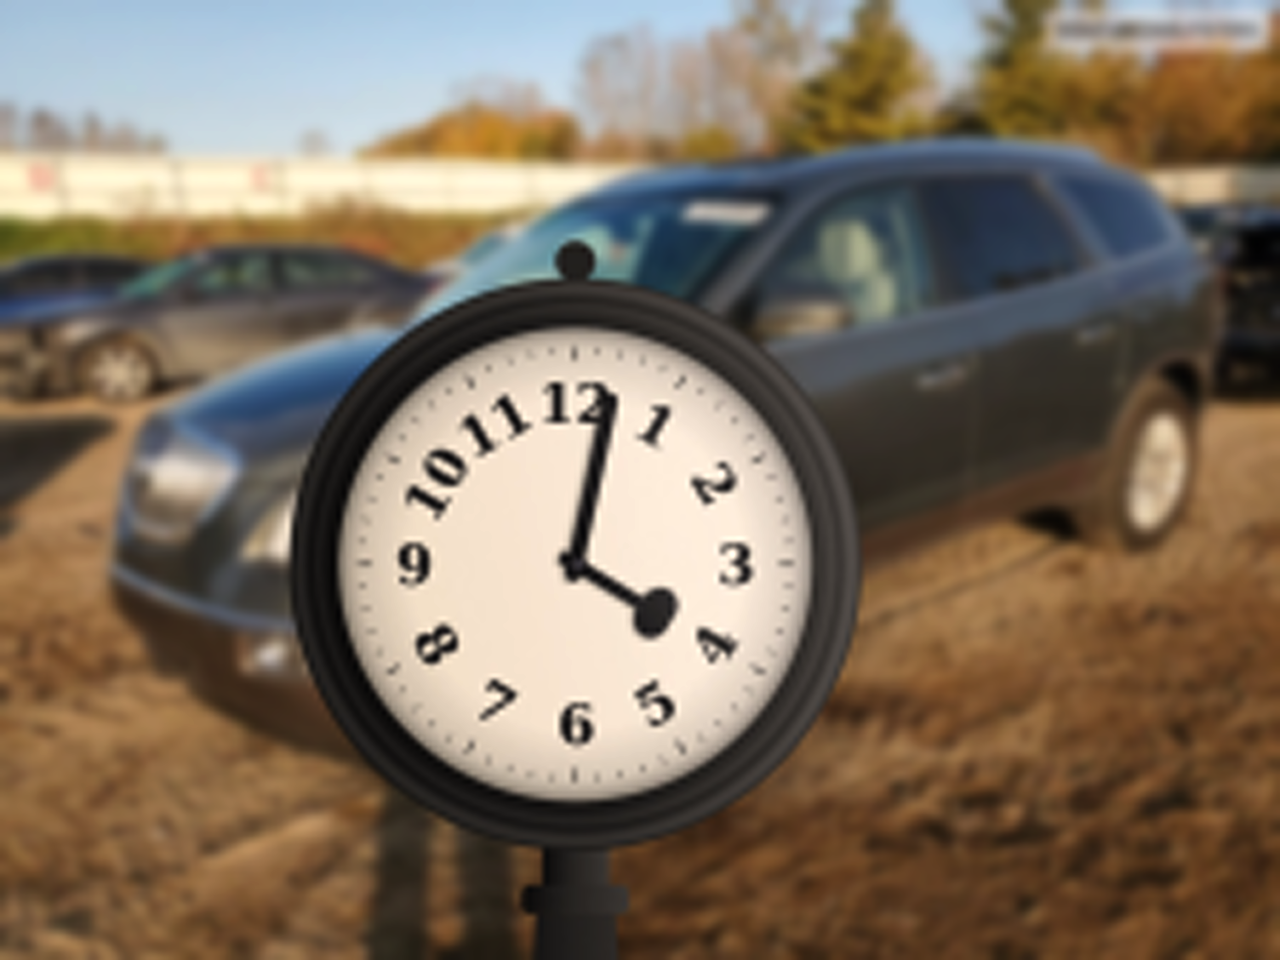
4:02
